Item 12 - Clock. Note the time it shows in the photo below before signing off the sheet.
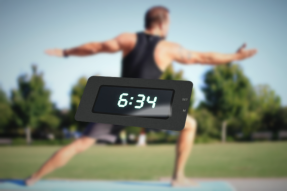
6:34
